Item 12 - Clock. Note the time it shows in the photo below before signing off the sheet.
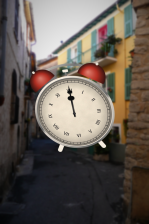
12:00
